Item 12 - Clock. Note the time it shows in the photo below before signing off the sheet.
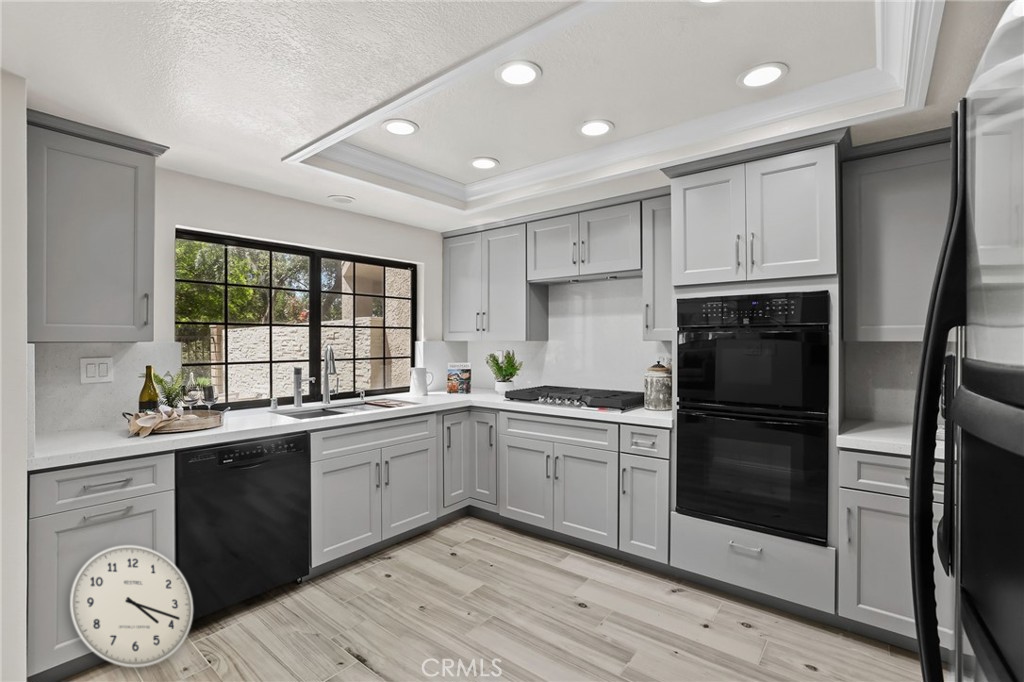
4:18
